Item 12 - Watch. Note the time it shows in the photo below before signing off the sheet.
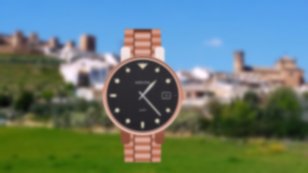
1:23
